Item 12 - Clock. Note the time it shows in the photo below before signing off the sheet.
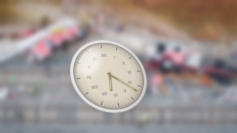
6:22
